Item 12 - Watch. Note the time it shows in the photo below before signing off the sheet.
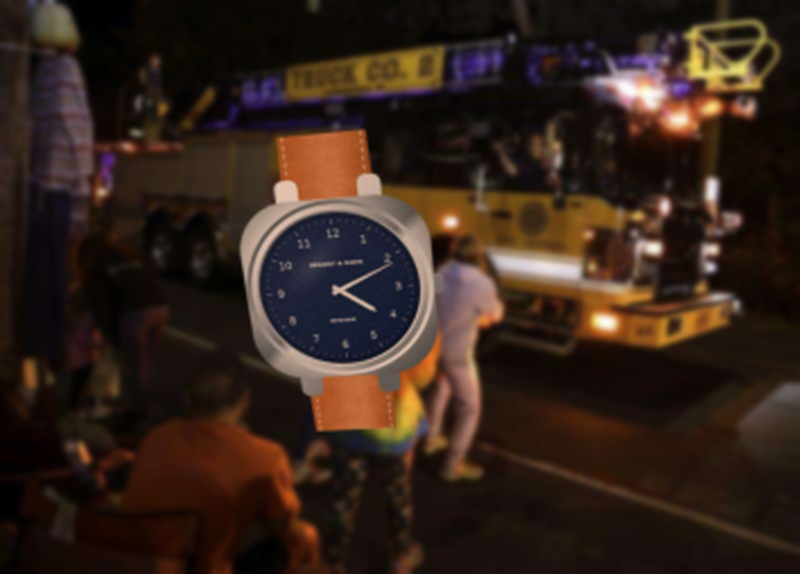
4:11
